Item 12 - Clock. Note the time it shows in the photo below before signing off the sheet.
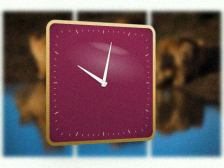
10:02
